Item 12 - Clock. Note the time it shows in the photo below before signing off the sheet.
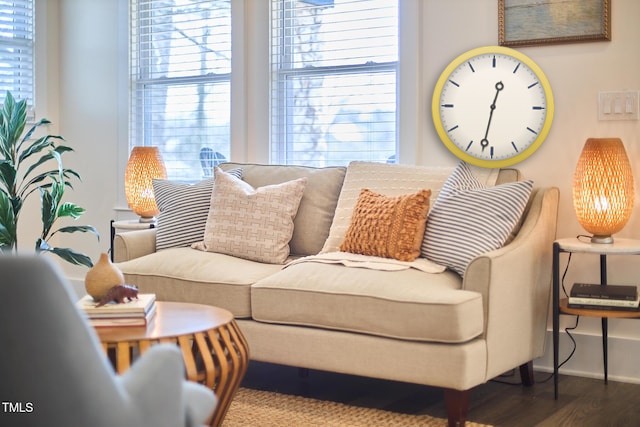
12:32
